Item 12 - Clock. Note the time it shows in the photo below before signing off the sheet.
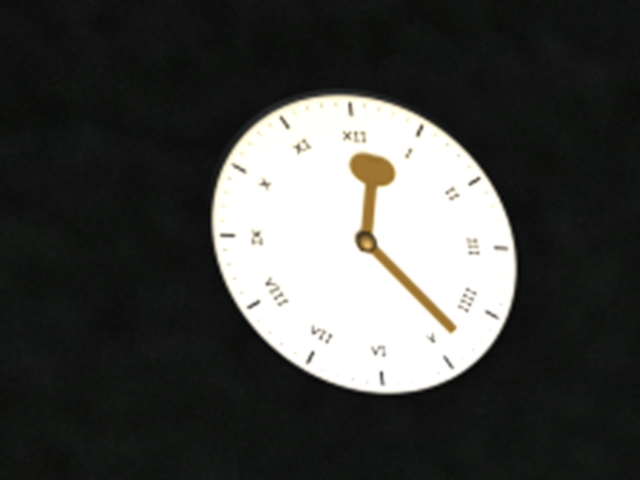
12:23
